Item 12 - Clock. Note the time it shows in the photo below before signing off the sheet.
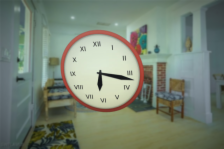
6:17
